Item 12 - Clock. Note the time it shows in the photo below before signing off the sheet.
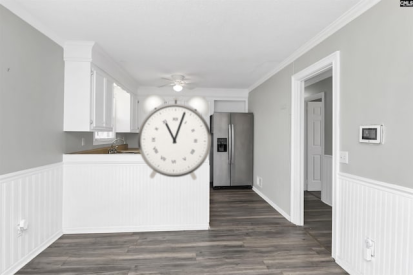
11:03
